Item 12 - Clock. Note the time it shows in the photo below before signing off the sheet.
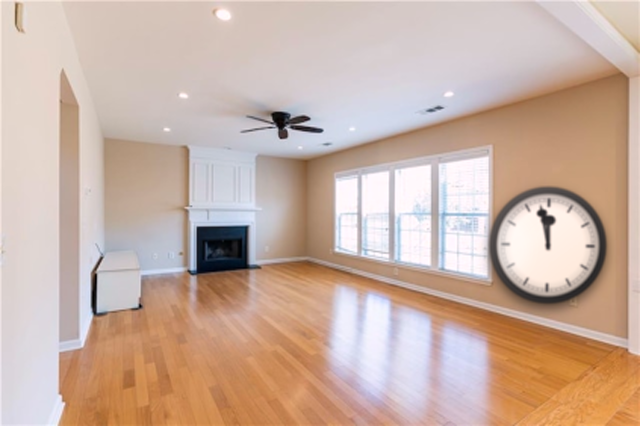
11:58
